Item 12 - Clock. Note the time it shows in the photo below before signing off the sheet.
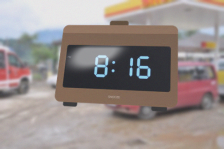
8:16
